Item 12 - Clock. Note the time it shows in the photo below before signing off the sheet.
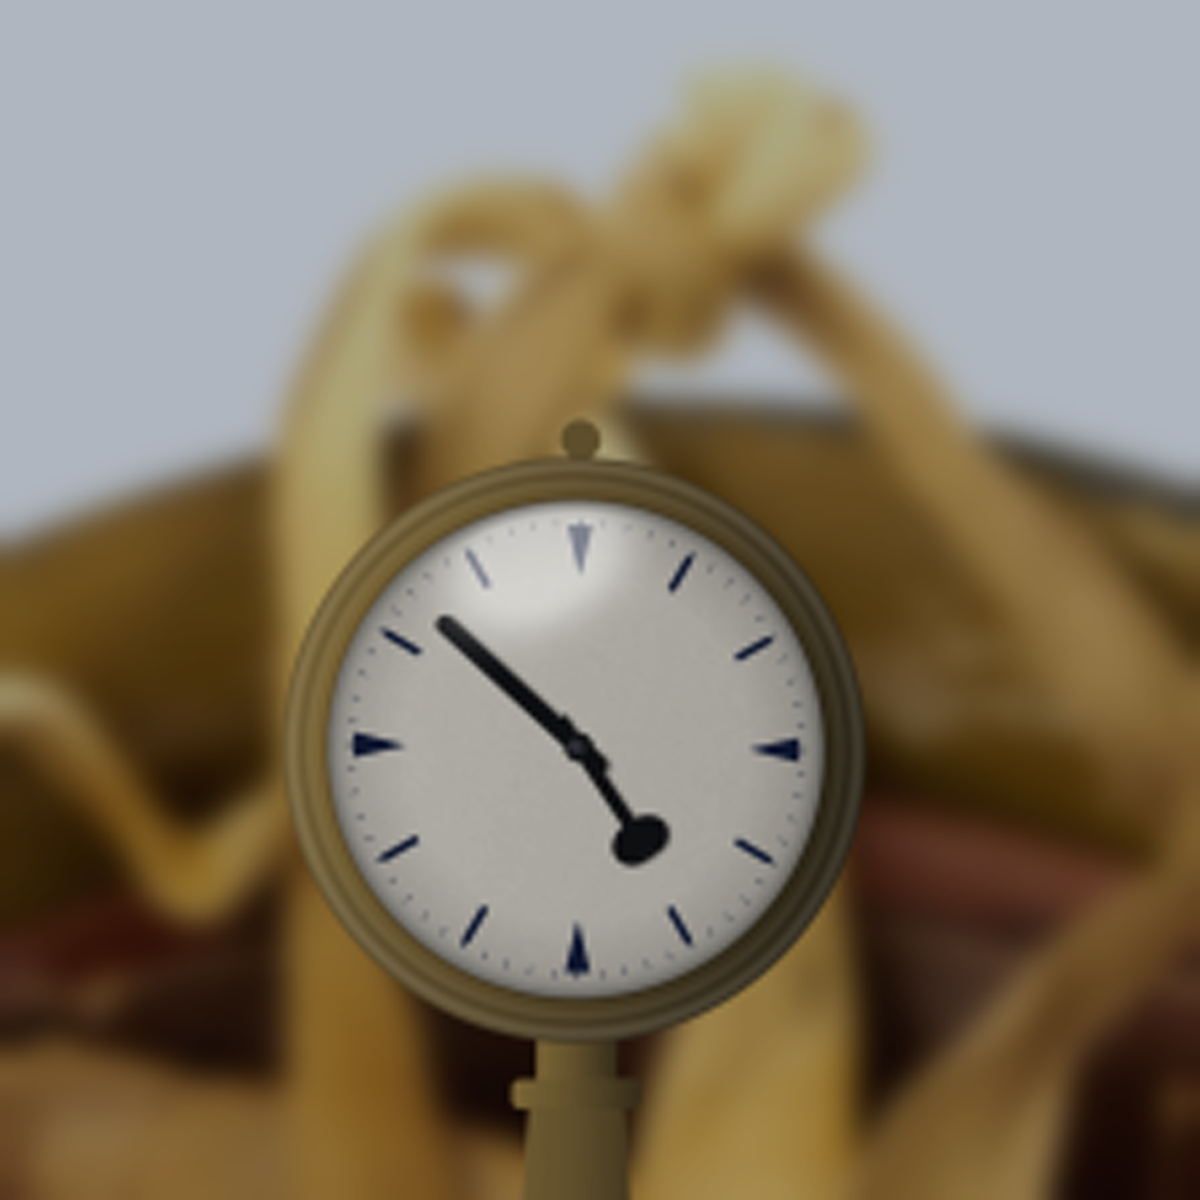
4:52
